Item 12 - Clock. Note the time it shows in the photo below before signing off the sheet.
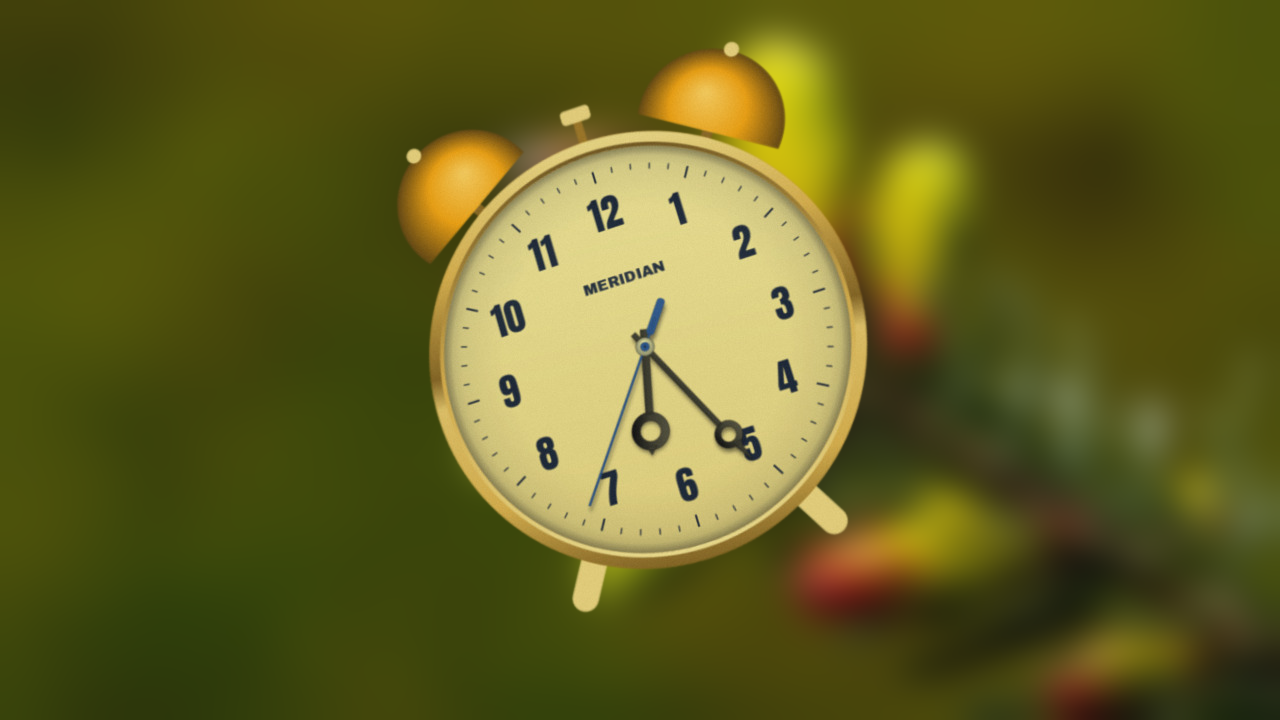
6:25:36
